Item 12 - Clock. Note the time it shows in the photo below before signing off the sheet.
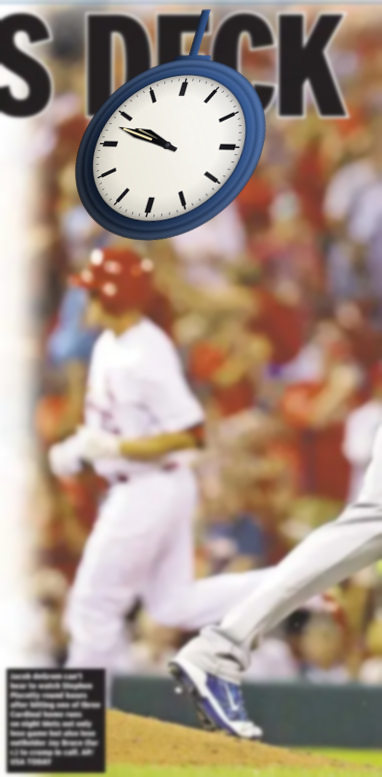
9:48
